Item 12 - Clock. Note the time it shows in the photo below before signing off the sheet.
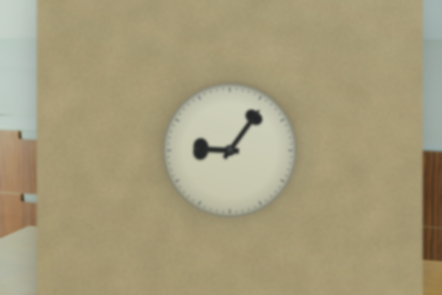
9:06
